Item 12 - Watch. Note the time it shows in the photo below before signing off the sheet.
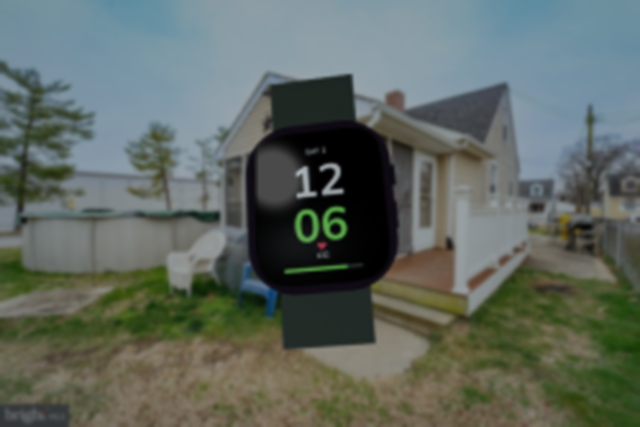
12:06
